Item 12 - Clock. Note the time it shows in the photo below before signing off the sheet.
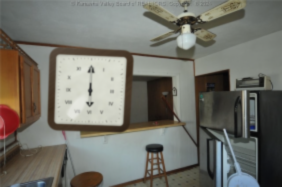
6:00
